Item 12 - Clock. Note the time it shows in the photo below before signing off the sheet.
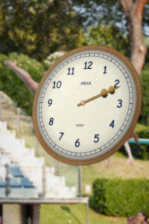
2:11
